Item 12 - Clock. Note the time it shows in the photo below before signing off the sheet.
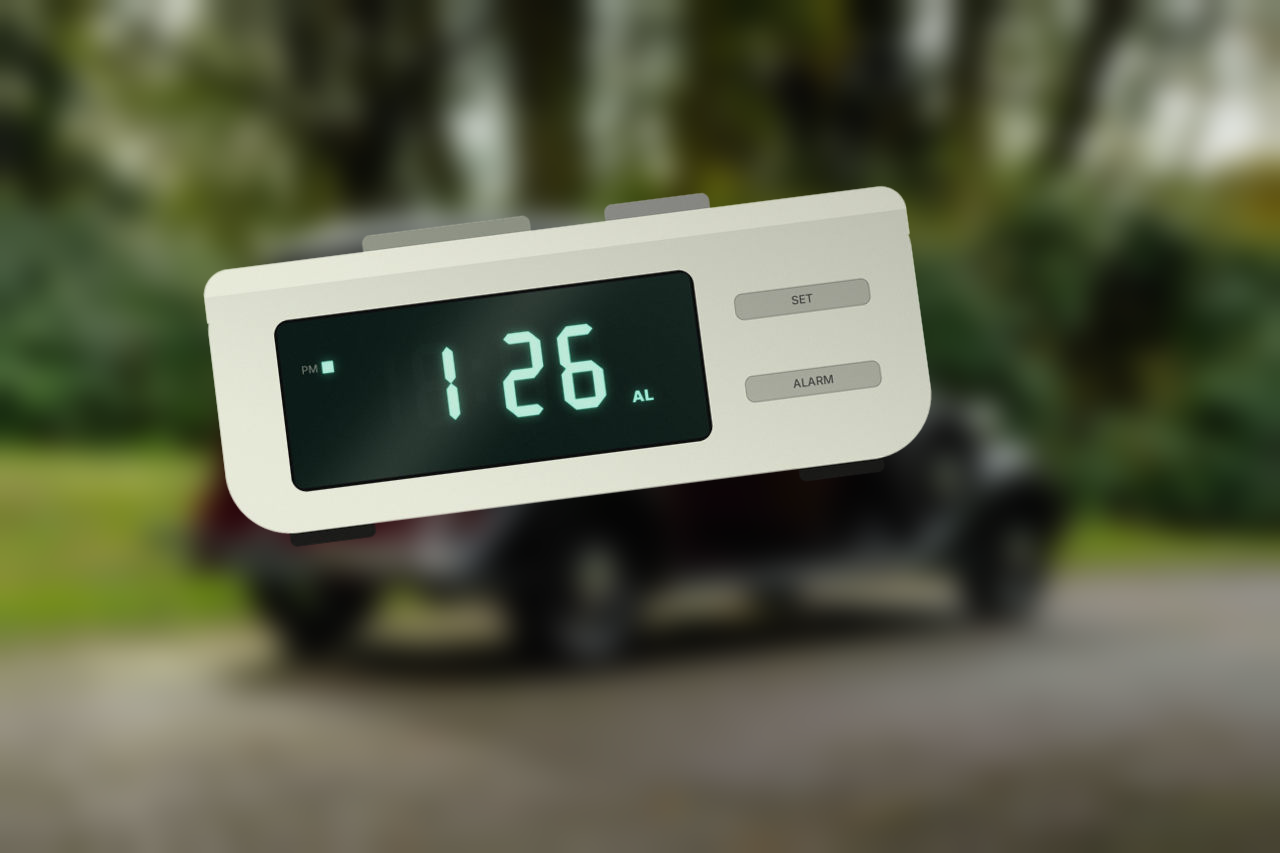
1:26
